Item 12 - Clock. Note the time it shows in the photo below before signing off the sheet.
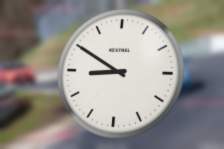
8:50
